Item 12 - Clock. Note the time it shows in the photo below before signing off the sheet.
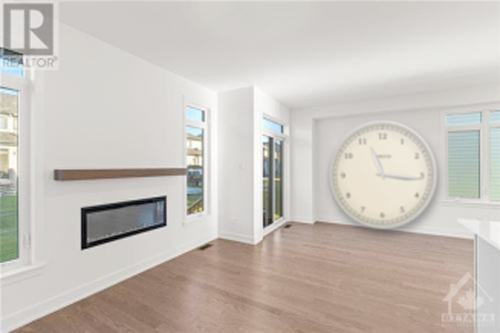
11:16
